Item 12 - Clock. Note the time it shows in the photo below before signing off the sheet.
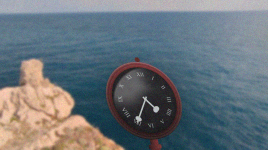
4:35
